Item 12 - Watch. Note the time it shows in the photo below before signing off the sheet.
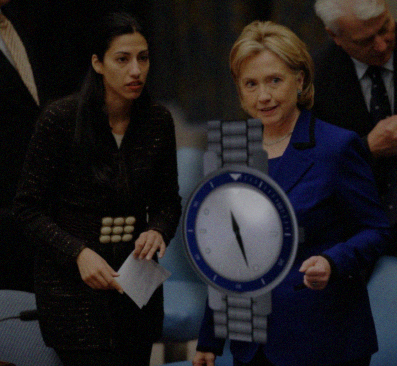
11:27
